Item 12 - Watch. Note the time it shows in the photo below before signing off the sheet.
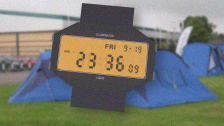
23:36:09
